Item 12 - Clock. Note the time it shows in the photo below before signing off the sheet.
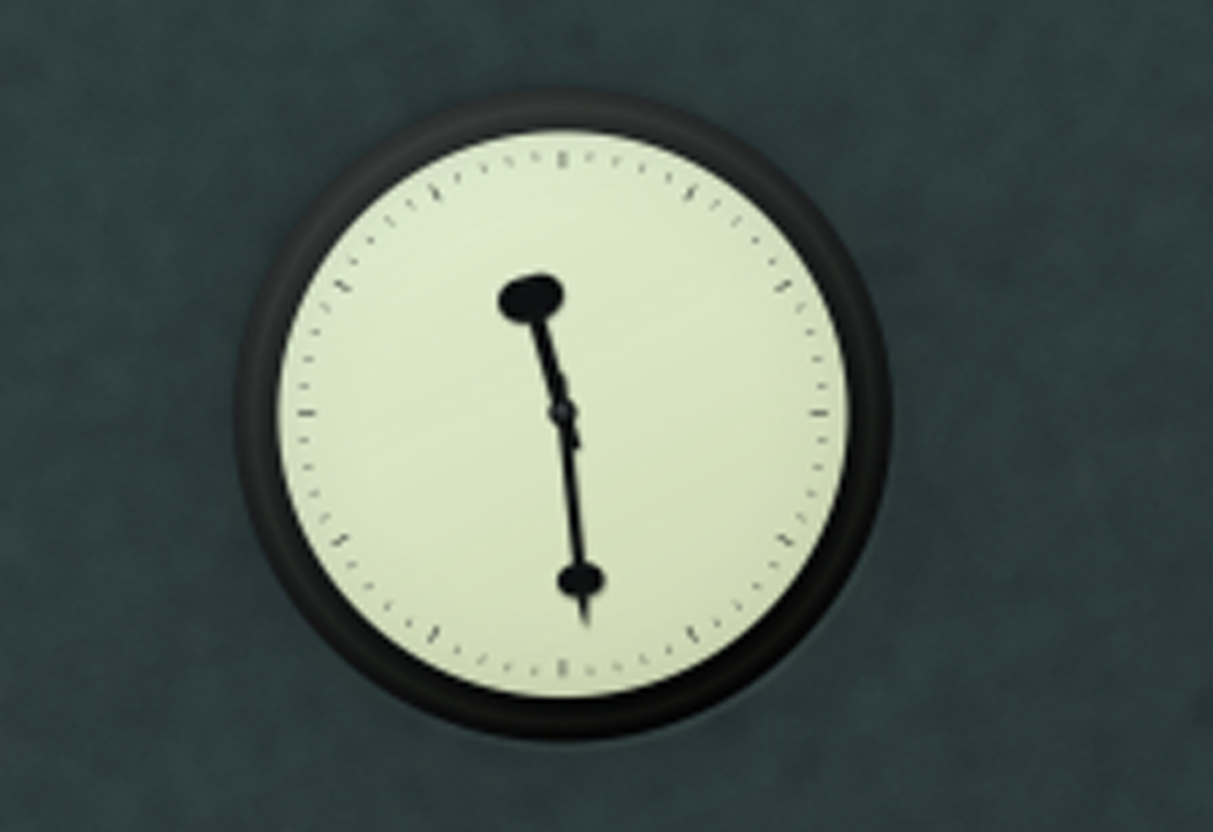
11:29
